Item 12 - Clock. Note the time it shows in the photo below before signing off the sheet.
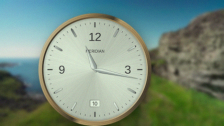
11:17
